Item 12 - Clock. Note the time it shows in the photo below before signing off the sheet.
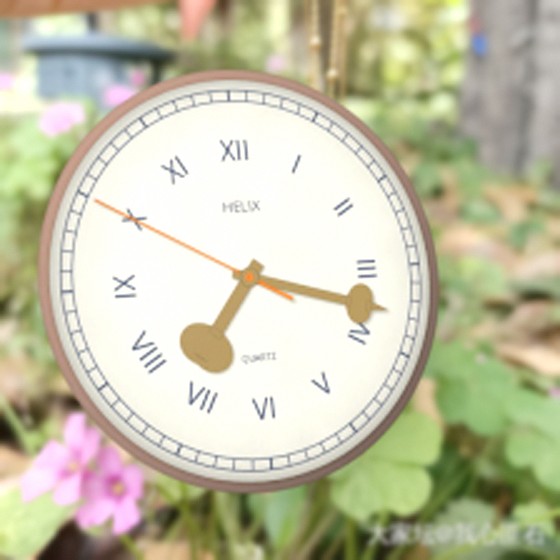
7:17:50
